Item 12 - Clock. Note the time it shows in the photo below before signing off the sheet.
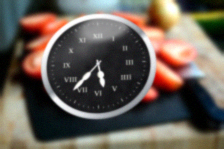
5:37
